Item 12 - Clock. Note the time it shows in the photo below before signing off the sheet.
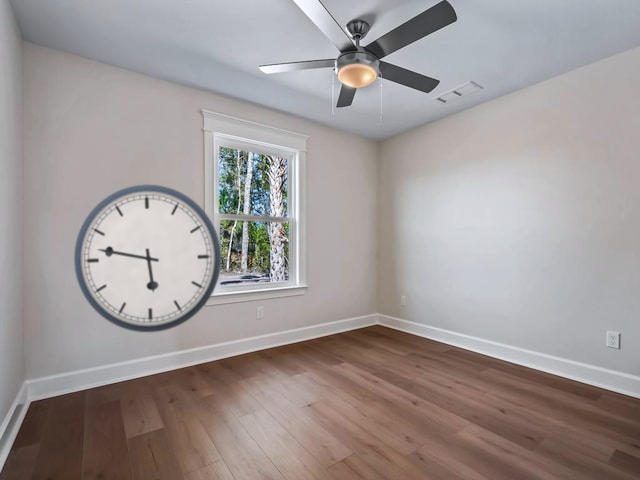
5:47
